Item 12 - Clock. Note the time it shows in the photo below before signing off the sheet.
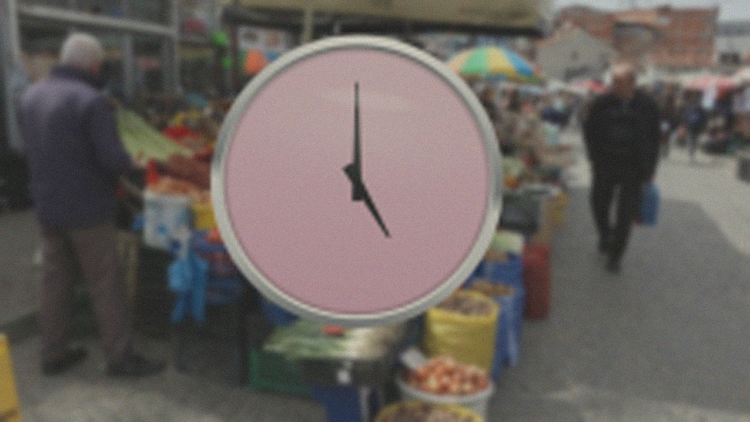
5:00
